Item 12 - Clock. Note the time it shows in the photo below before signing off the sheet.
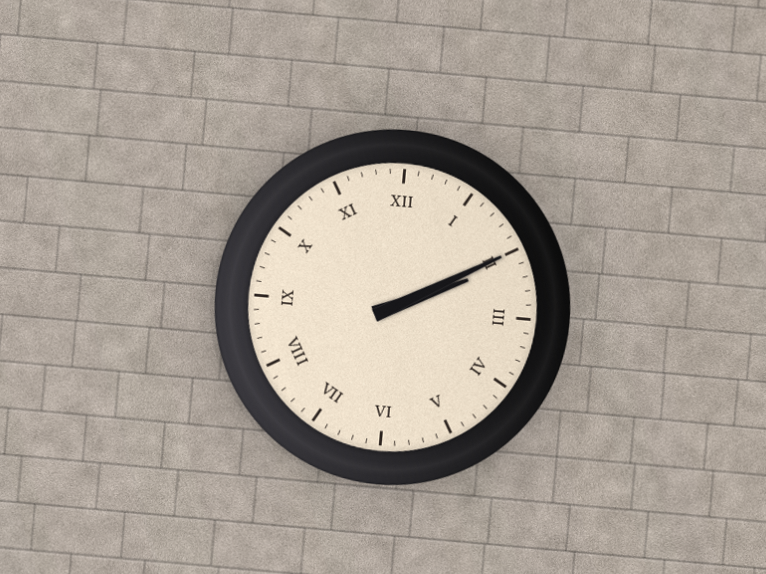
2:10
